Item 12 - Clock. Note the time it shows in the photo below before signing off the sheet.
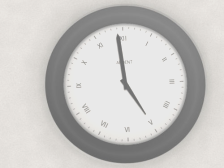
4:59
